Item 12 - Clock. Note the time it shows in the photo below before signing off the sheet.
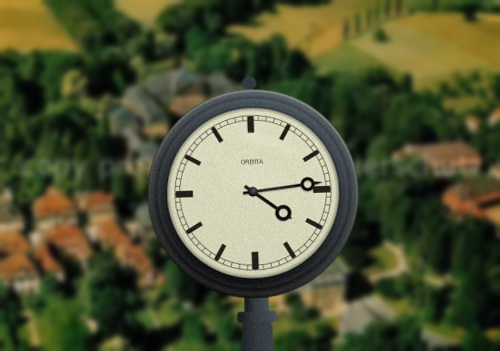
4:14
